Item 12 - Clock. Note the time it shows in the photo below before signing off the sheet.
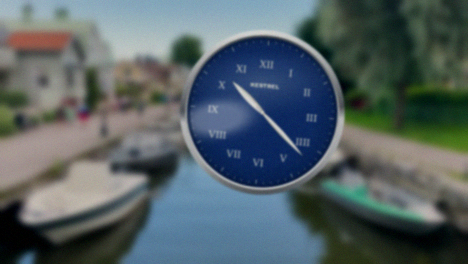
10:22
